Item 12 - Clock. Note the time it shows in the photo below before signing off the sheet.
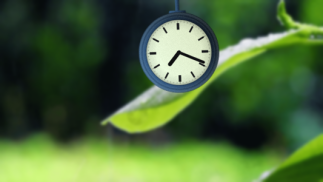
7:19
